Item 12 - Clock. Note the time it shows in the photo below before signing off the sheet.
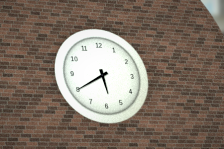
5:40
